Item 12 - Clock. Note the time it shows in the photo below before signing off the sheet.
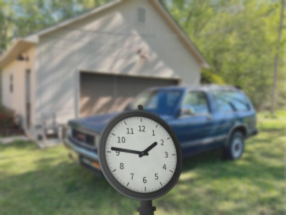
1:46
